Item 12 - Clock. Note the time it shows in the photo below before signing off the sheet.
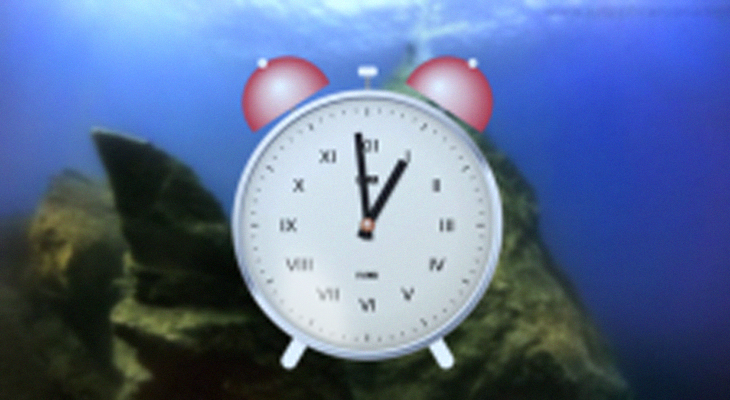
12:59
